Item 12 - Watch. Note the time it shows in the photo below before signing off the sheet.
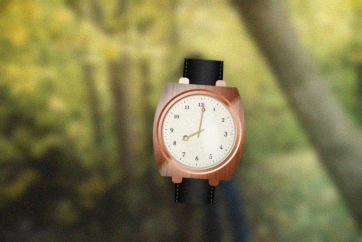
8:01
